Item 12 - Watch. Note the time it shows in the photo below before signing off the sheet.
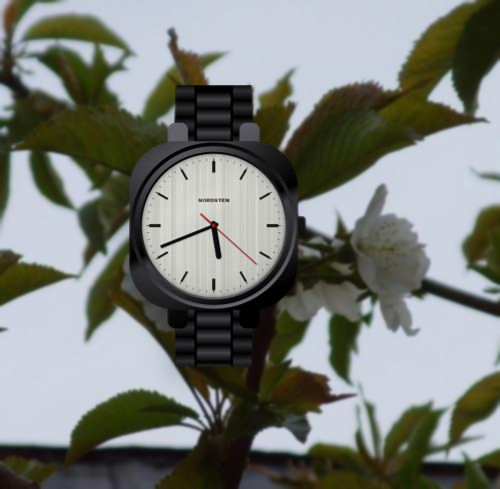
5:41:22
